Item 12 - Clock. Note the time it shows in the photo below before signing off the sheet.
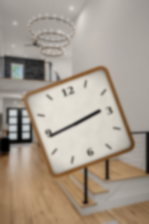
2:44
